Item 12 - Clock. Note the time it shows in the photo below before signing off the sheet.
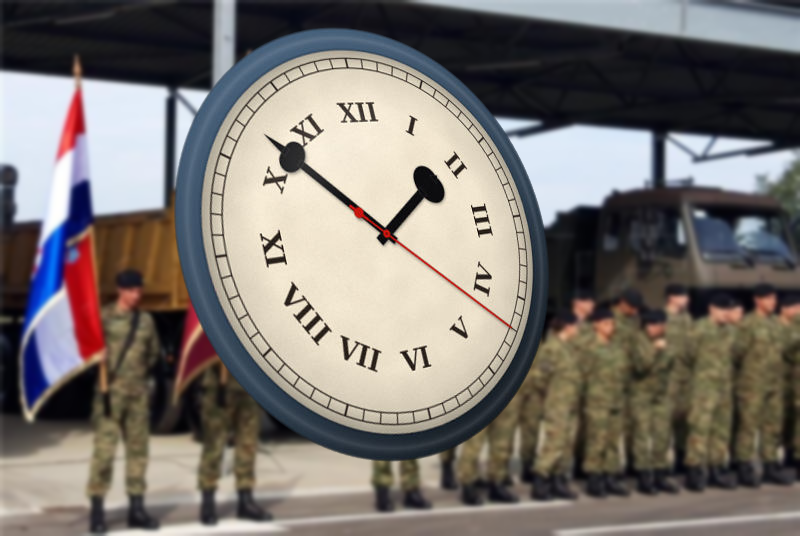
1:52:22
